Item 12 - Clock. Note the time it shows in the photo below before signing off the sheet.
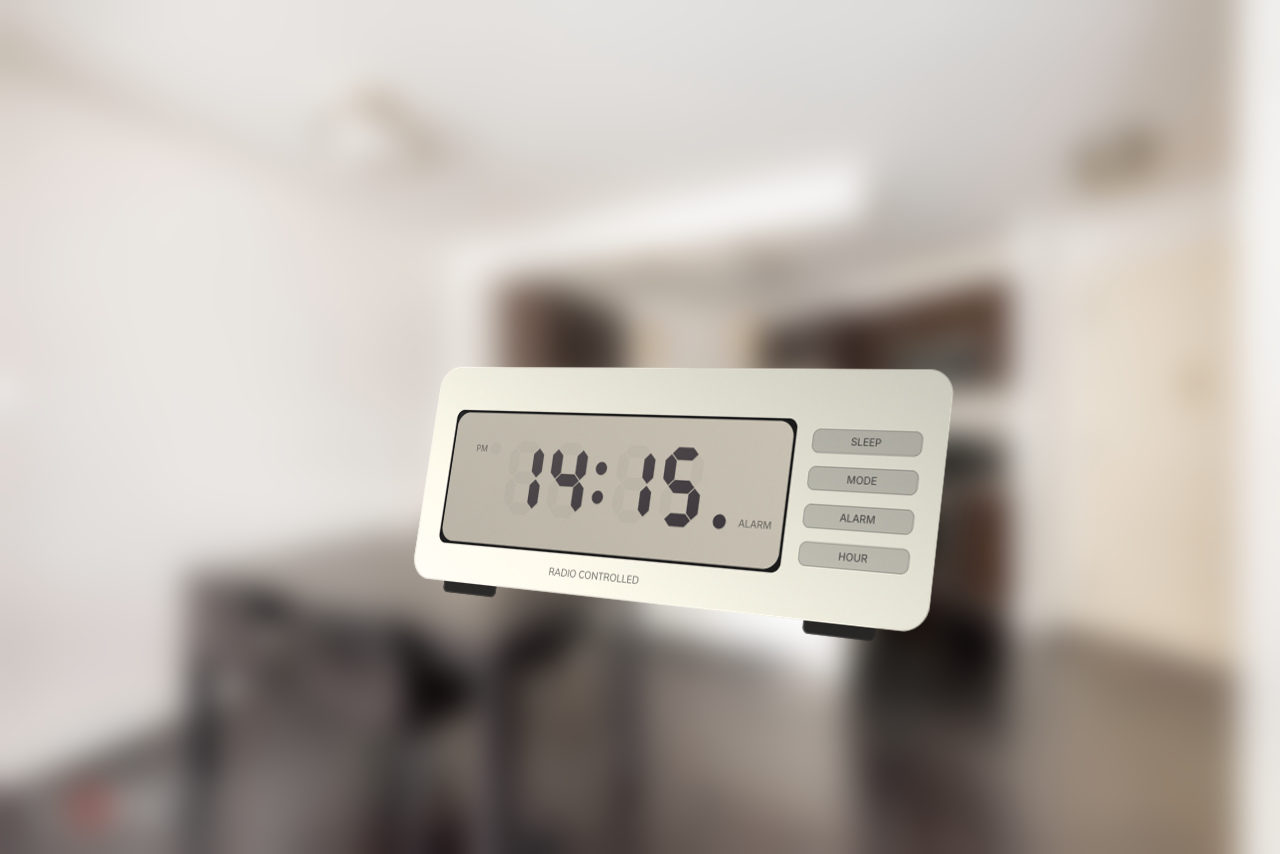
14:15
